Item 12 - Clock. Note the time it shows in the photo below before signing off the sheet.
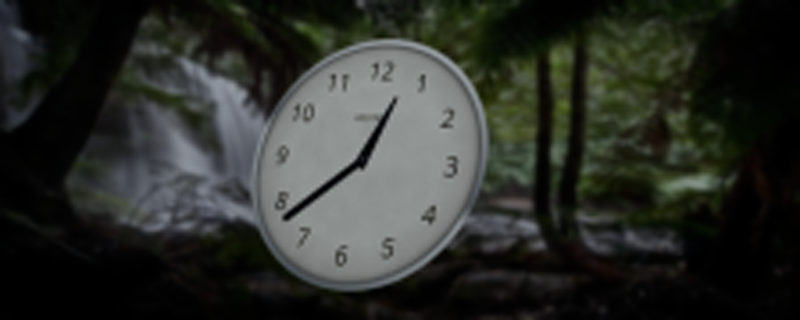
12:38
